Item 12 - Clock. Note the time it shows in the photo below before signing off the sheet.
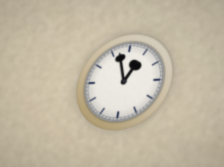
12:57
